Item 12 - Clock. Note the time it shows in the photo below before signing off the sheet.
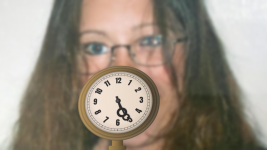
5:26
